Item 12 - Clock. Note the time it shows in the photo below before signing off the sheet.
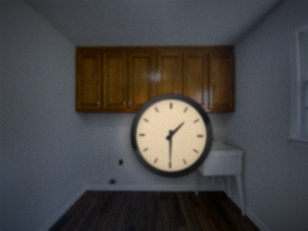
1:30
